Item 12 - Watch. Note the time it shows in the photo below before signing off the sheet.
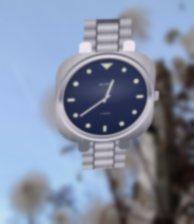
12:39
